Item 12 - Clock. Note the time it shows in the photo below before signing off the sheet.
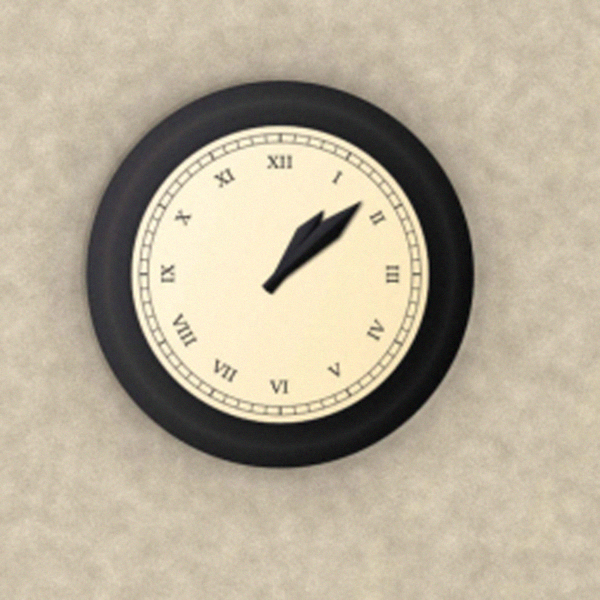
1:08
